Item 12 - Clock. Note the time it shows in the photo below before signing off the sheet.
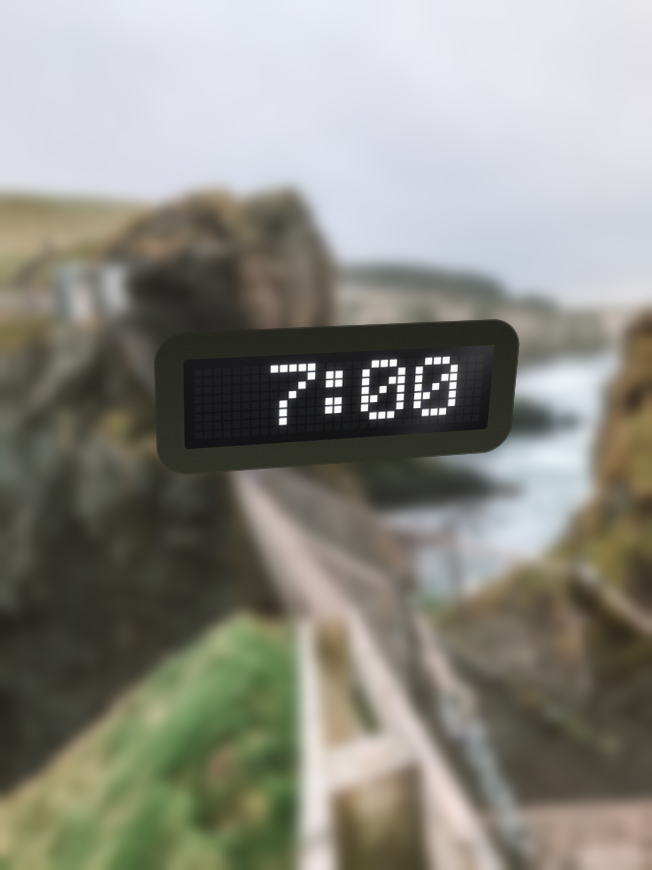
7:00
